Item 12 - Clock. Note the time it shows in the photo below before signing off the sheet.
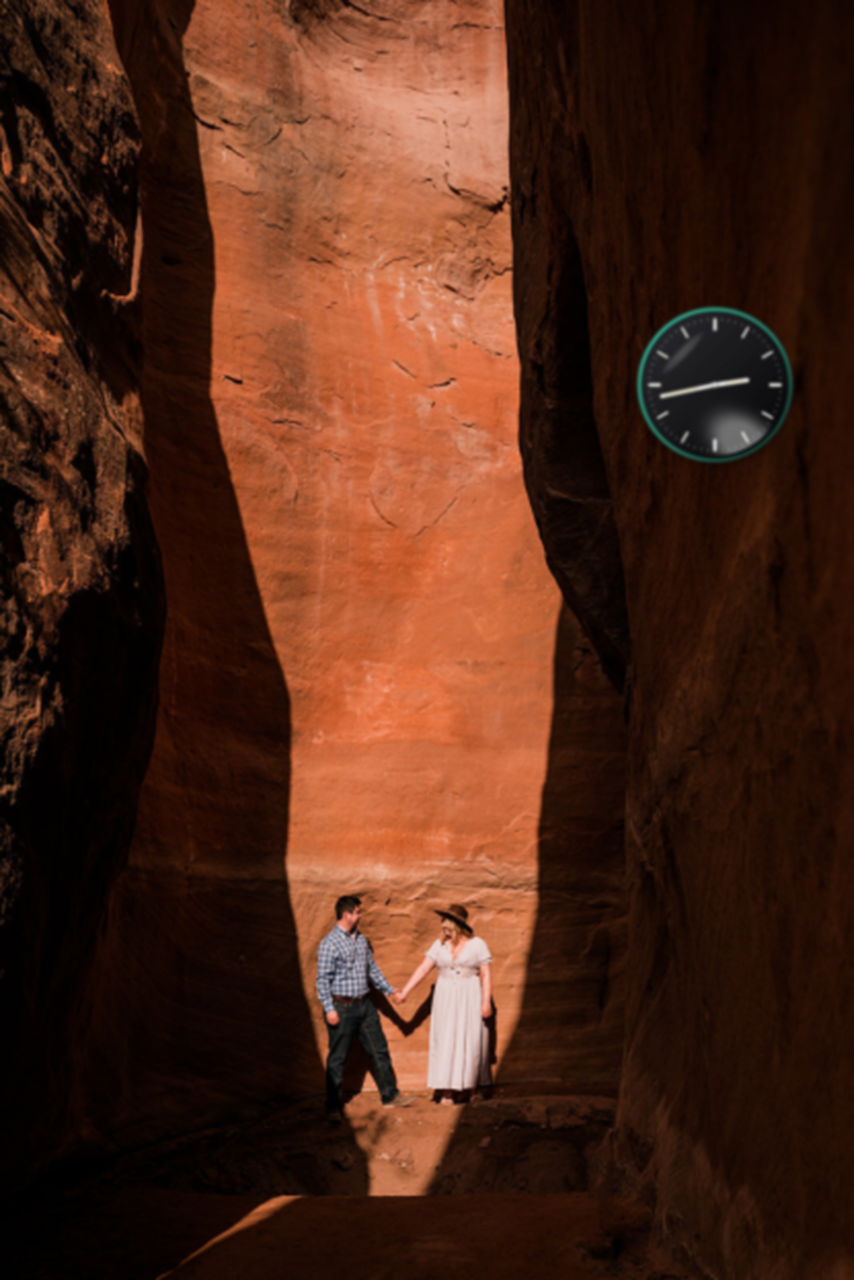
2:43
